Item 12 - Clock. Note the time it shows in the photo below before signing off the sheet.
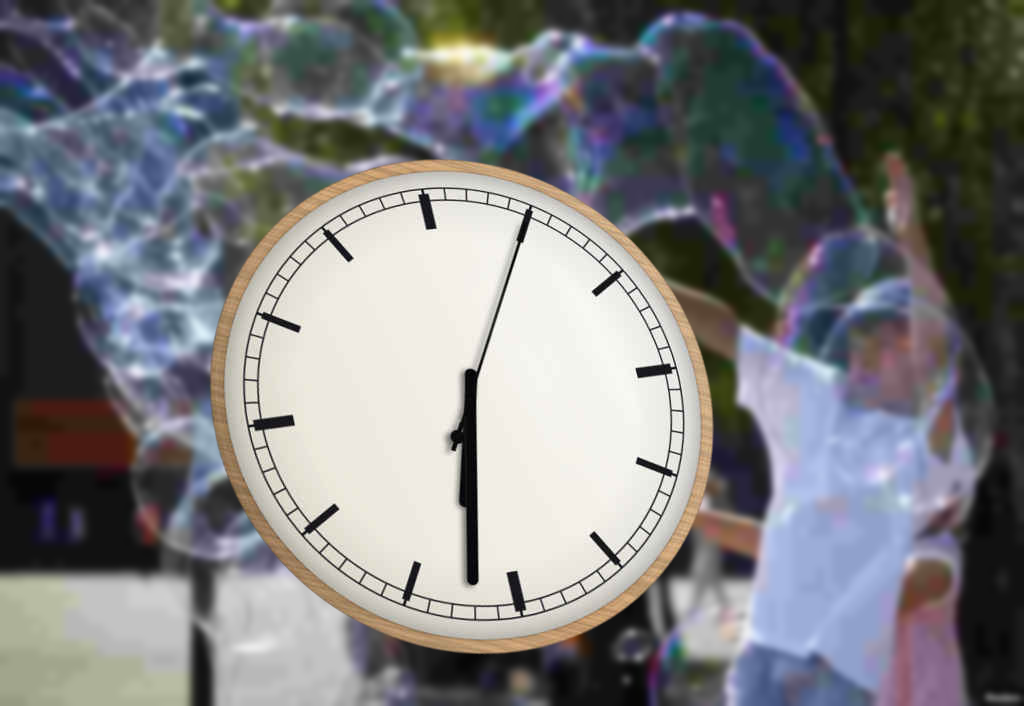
6:32:05
